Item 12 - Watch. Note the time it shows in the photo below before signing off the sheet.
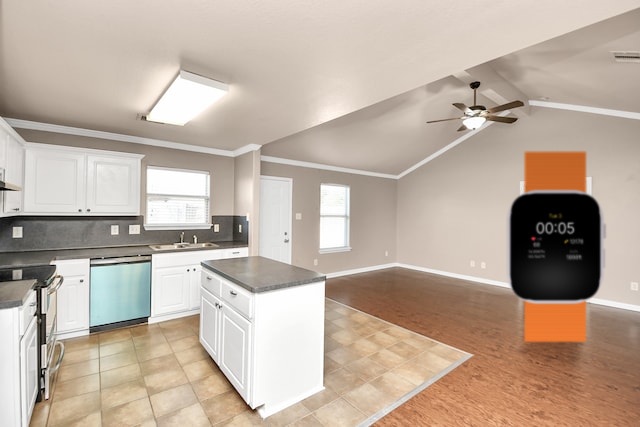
0:05
